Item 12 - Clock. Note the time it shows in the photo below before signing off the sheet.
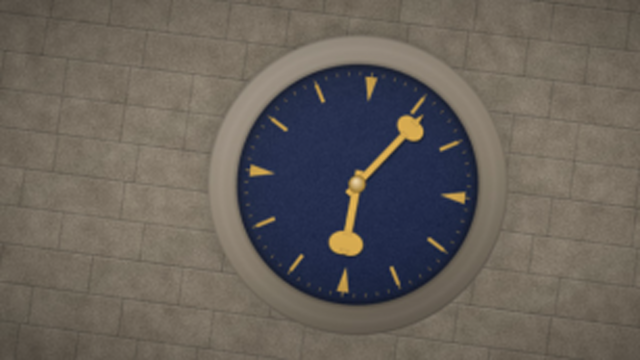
6:06
